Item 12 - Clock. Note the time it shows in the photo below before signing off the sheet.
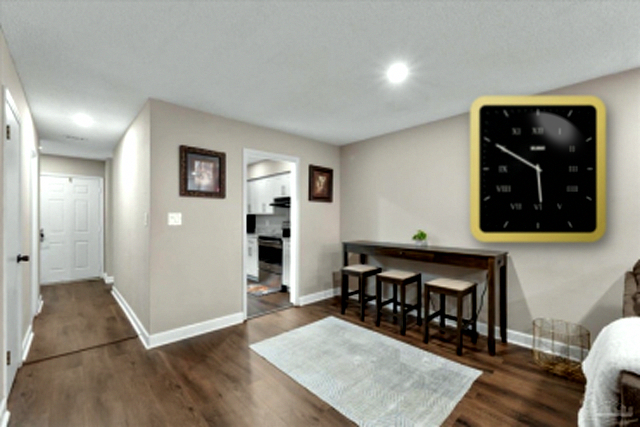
5:50
